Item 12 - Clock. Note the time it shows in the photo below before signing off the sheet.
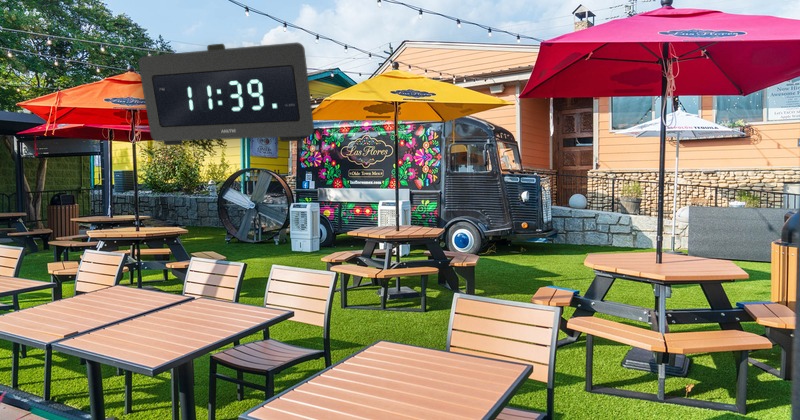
11:39
